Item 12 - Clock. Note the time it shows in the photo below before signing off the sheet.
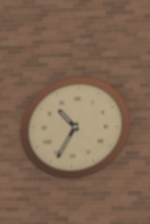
10:34
